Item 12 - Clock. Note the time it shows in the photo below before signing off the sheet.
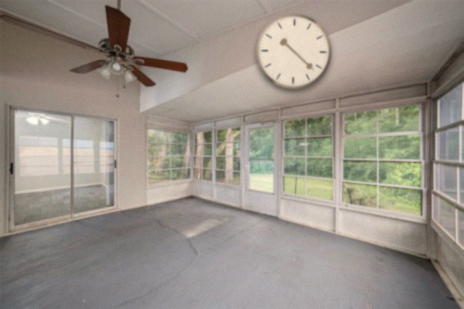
10:22
